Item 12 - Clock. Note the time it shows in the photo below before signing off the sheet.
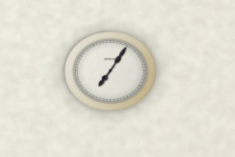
7:05
